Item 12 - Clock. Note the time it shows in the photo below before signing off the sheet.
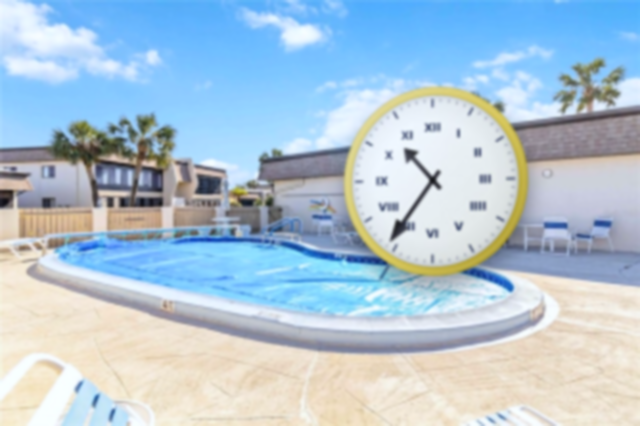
10:36
